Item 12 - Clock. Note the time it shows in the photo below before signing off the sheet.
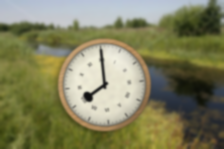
8:00
